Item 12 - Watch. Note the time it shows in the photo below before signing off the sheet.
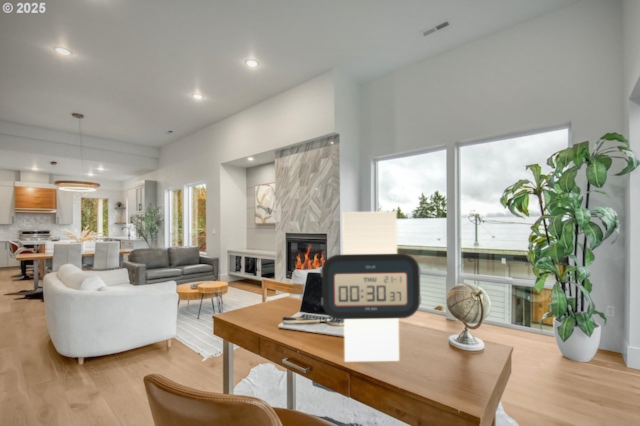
0:30
